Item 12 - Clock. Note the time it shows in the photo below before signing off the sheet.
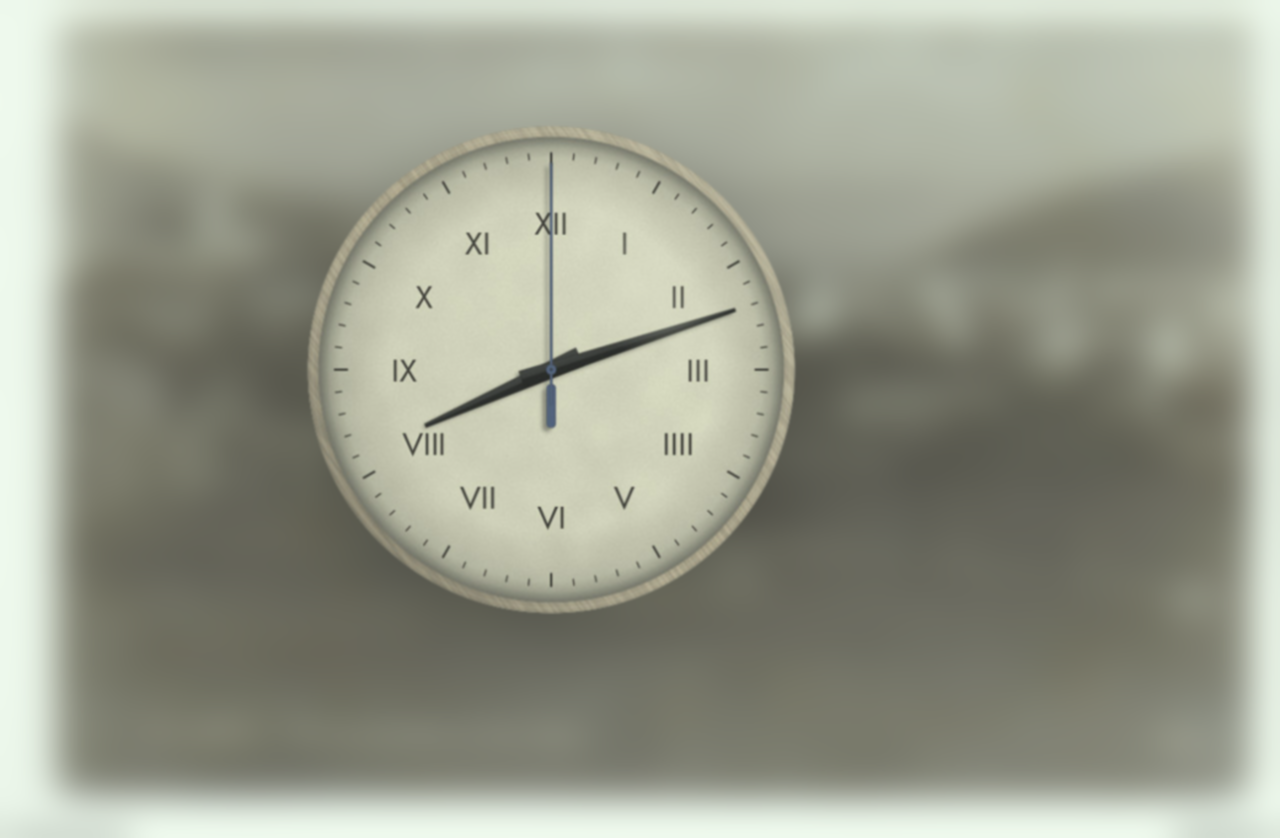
8:12:00
